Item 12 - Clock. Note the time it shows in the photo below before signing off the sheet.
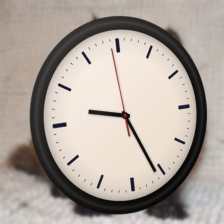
9:25:59
